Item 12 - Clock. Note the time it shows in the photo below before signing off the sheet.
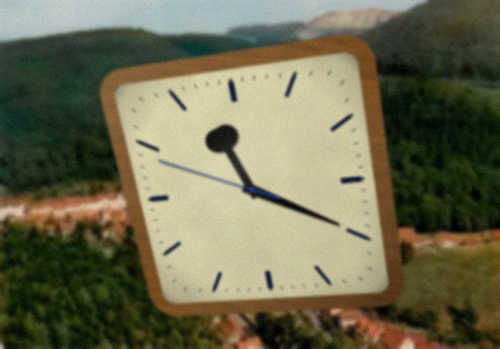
11:19:49
